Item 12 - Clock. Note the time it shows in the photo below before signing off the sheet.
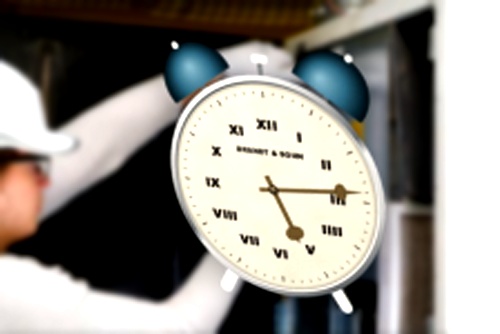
5:14
